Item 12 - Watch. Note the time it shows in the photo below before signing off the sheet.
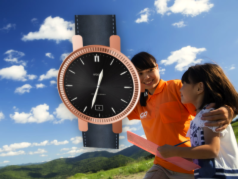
12:33
